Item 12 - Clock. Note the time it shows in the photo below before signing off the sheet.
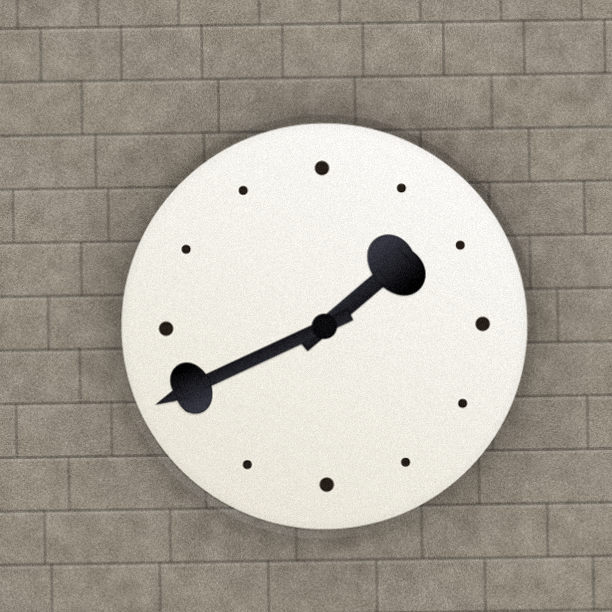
1:41
